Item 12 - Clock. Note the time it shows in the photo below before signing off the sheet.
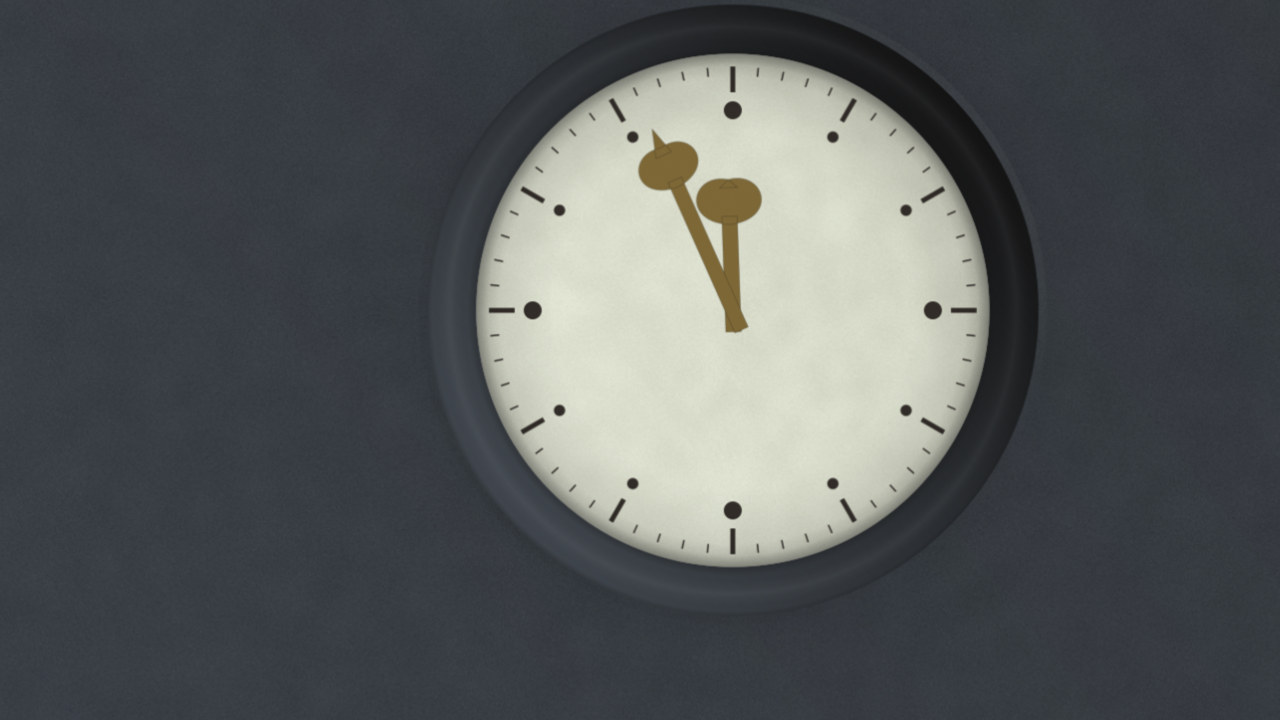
11:56
